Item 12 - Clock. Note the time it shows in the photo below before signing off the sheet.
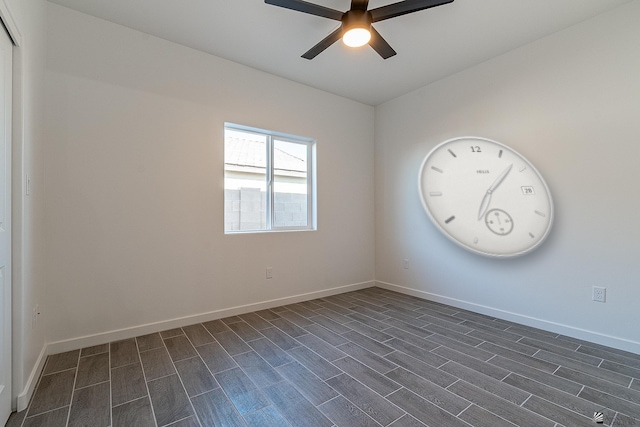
7:08
